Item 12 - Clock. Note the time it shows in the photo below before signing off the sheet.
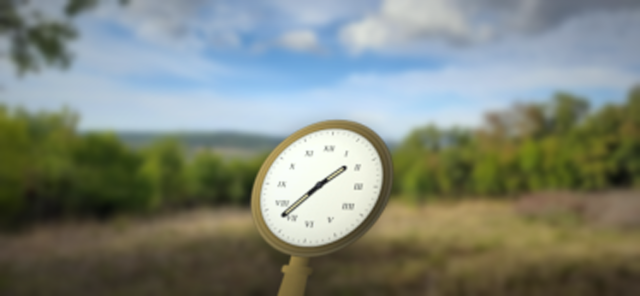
1:37
